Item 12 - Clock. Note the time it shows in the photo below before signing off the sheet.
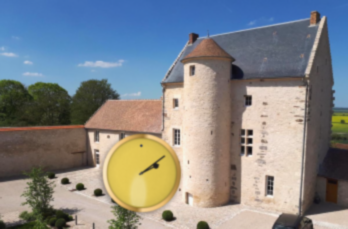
2:09
